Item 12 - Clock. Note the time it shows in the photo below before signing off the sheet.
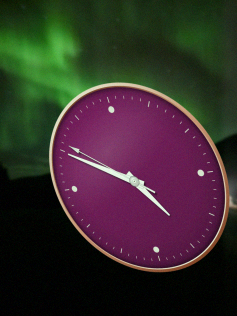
4:49:51
